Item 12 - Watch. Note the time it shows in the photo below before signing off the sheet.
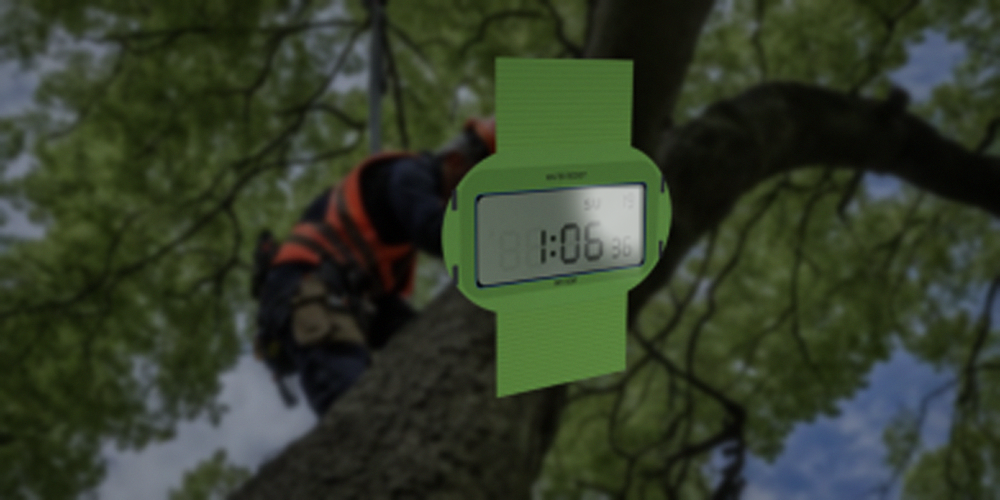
1:06:36
